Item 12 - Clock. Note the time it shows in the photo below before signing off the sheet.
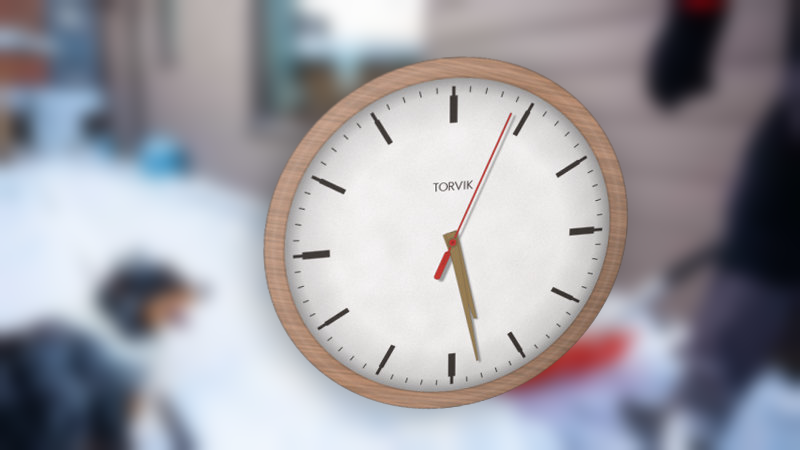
5:28:04
